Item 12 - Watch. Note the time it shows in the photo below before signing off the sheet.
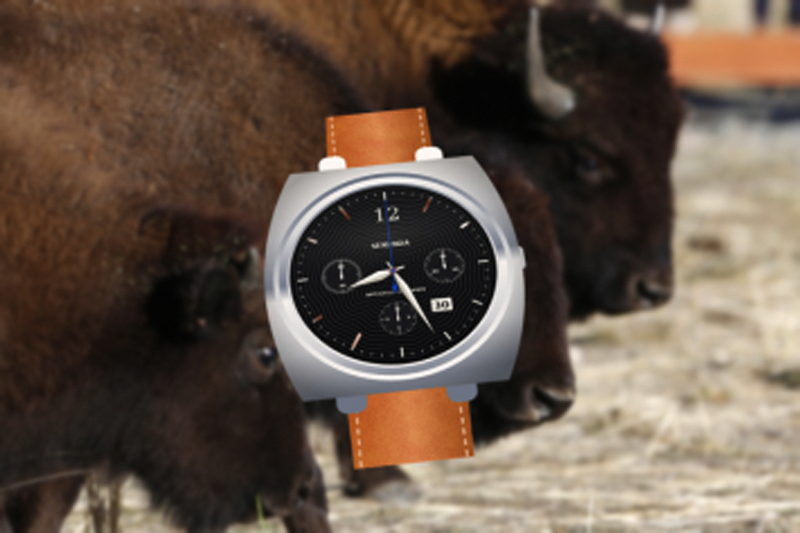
8:26
